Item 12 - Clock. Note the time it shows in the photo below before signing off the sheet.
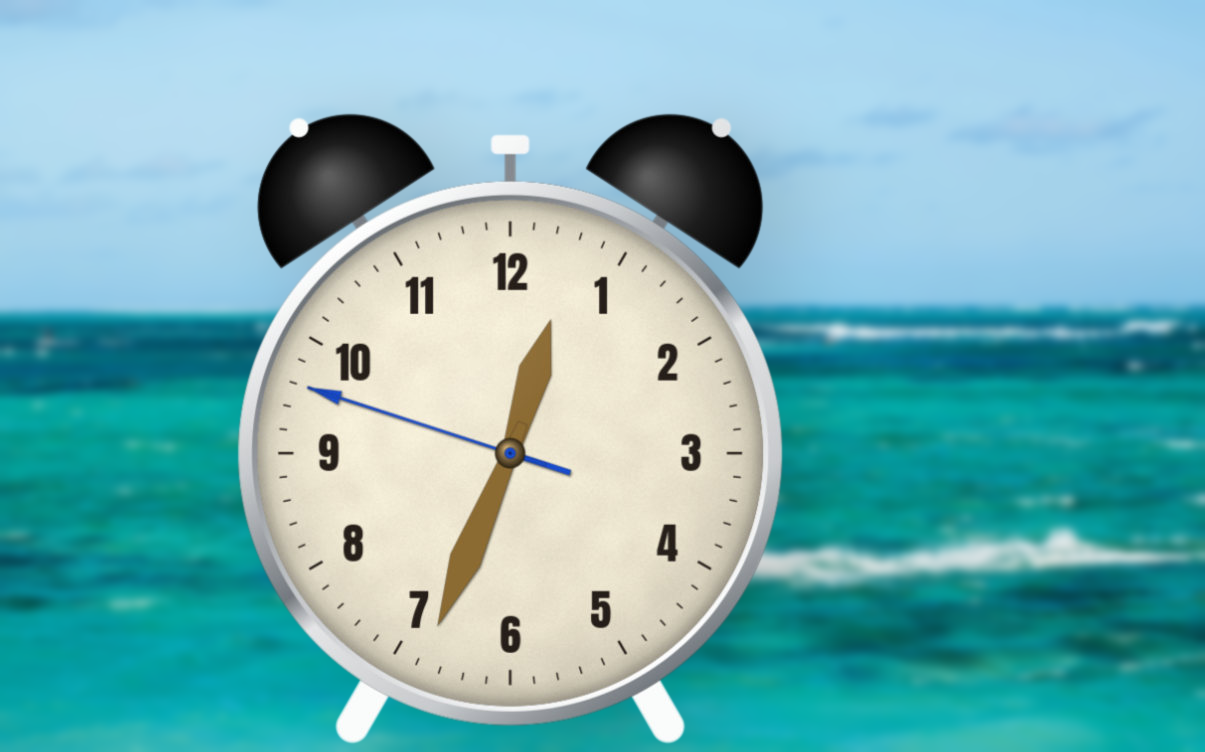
12:33:48
